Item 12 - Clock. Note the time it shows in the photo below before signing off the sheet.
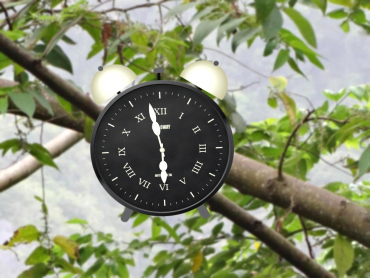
5:58
